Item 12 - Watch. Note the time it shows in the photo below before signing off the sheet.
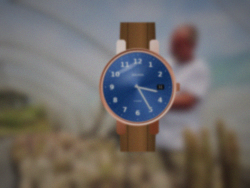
3:25
